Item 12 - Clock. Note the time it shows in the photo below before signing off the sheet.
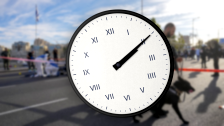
2:10
